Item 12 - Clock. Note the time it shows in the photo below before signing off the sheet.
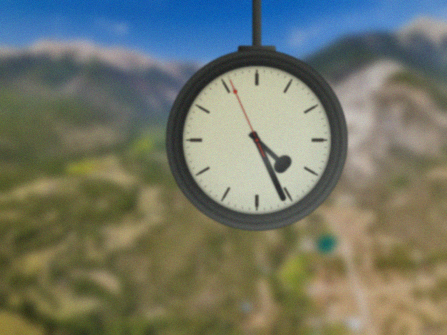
4:25:56
